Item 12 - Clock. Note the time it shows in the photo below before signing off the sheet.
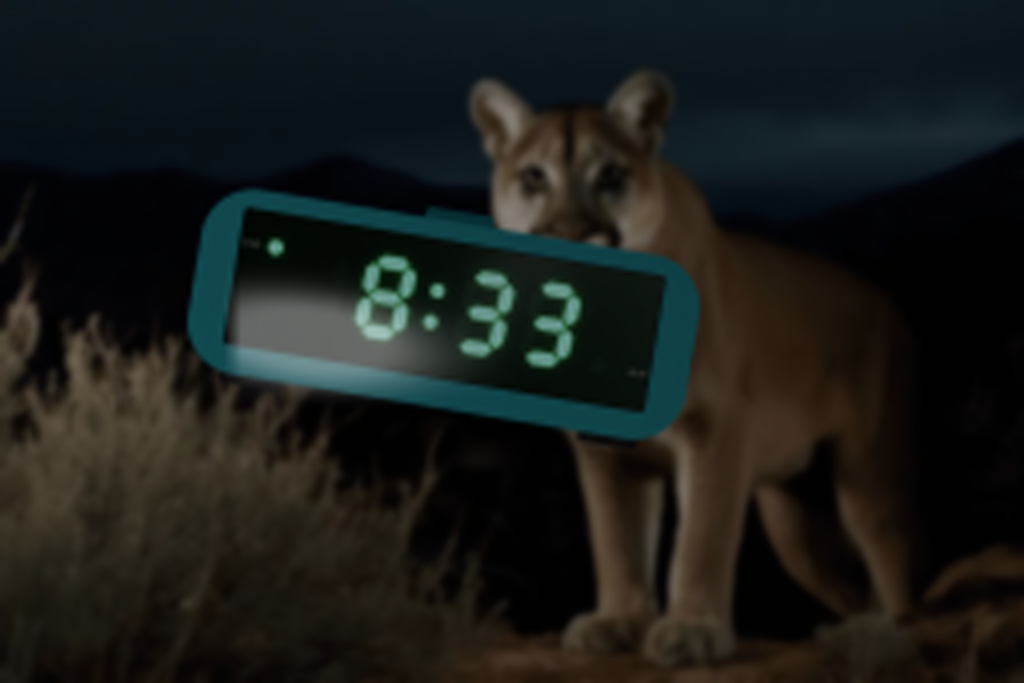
8:33
